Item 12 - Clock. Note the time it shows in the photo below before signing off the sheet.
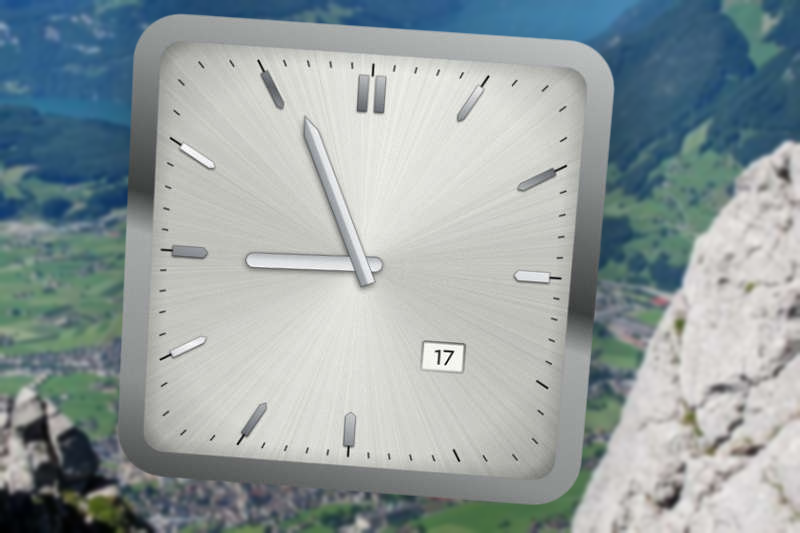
8:56
